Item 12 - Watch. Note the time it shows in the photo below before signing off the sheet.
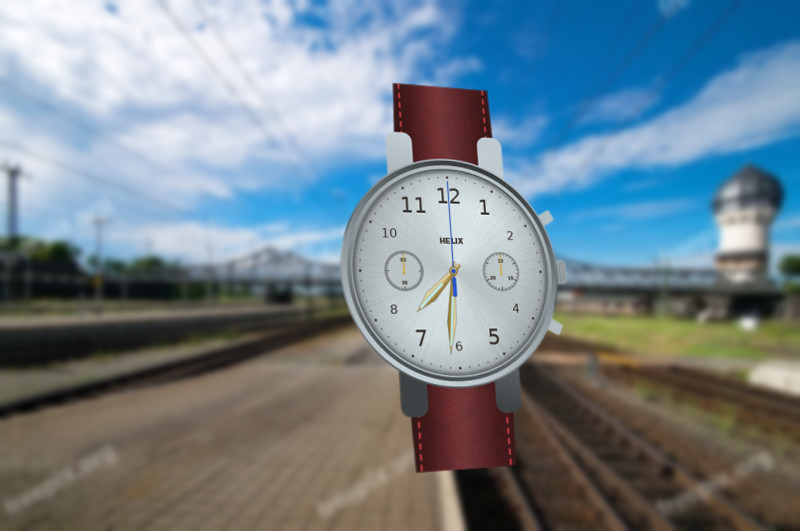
7:31
